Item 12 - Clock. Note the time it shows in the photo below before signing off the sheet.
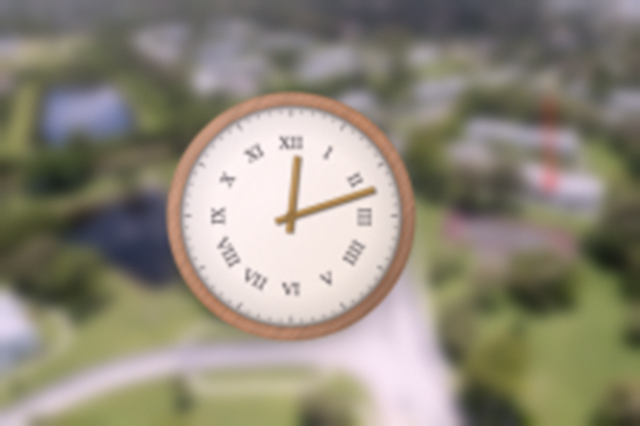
12:12
